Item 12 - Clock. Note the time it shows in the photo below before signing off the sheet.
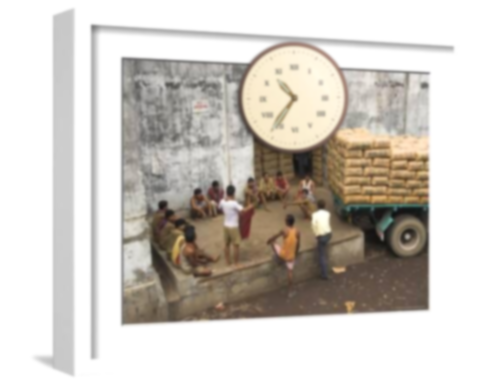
10:36
